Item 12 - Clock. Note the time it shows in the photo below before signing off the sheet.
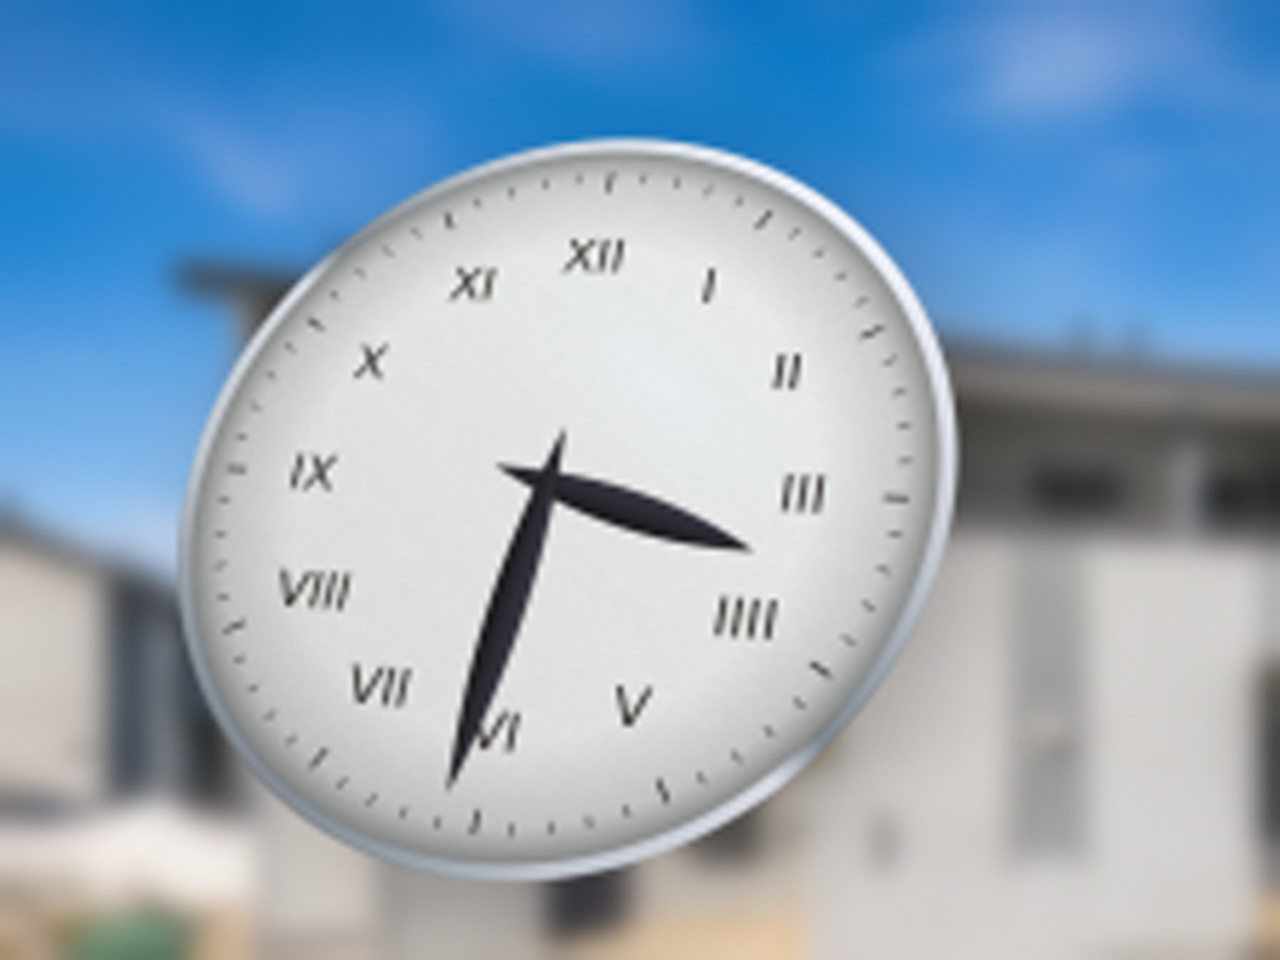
3:31
